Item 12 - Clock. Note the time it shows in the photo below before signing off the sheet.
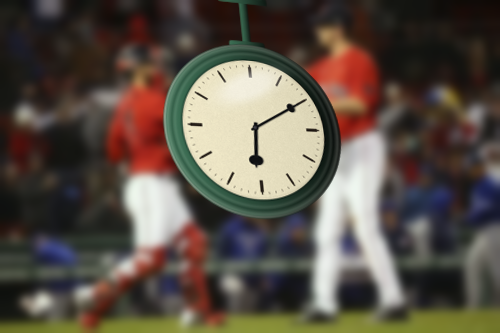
6:10
